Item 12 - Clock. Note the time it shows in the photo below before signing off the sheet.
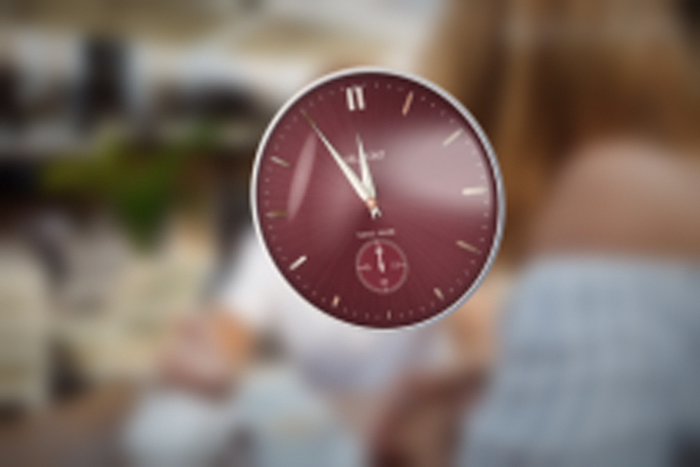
11:55
